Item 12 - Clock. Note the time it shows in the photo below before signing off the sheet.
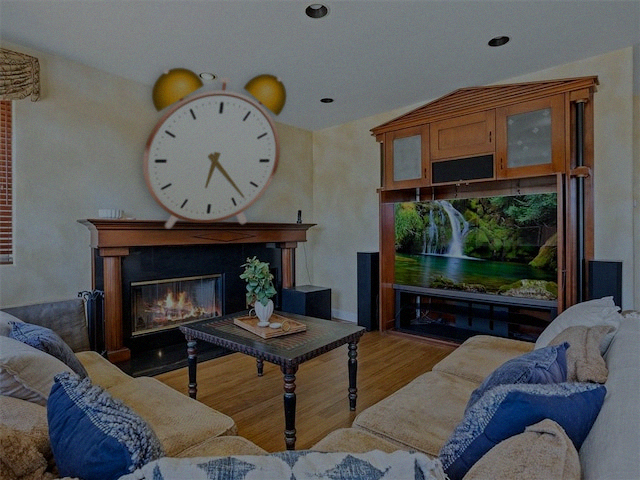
6:23
